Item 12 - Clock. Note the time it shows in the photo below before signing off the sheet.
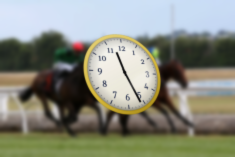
11:26
